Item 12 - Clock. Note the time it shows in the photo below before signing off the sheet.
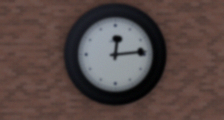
12:14
